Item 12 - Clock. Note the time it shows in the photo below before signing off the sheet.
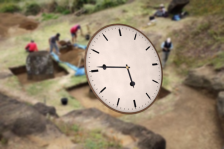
5:46
